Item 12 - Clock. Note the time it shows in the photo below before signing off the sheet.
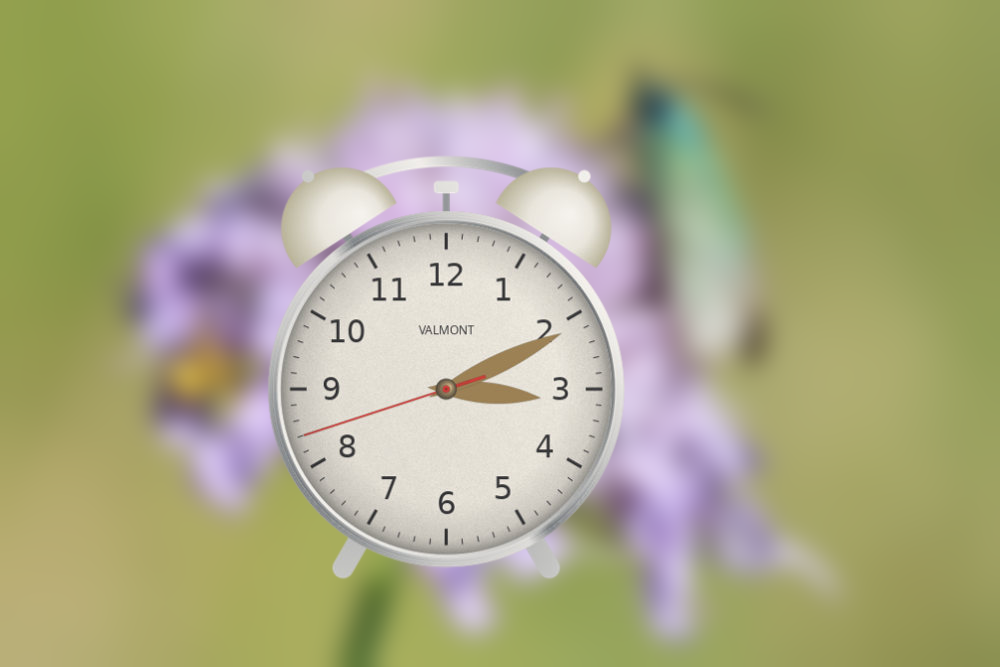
3:10:42
